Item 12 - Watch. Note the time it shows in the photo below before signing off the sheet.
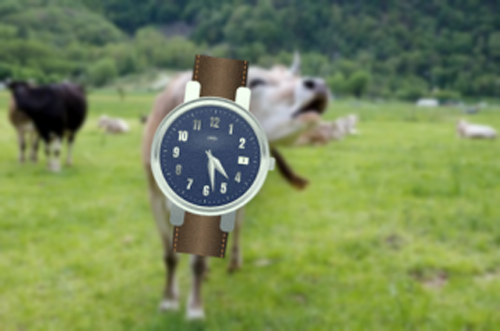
4:28
